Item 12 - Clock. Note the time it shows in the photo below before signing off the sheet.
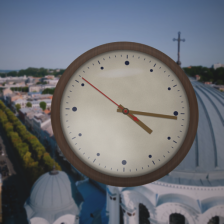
4:15:51
